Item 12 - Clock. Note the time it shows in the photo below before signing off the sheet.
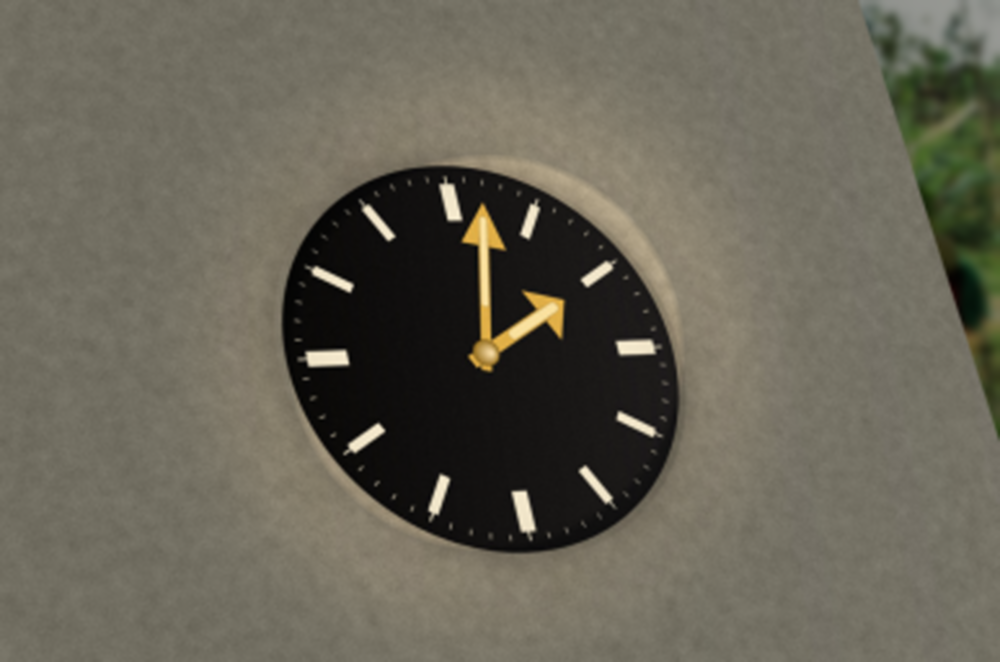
2:02
